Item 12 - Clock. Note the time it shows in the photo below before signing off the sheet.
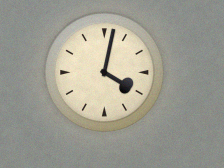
4:02
